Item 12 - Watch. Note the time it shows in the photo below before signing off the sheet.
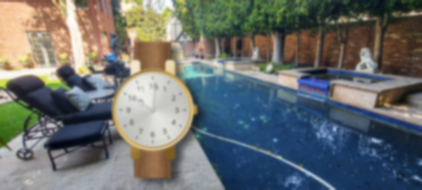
10:01
